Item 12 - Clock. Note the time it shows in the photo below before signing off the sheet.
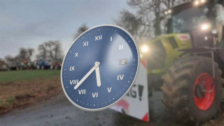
5:38
